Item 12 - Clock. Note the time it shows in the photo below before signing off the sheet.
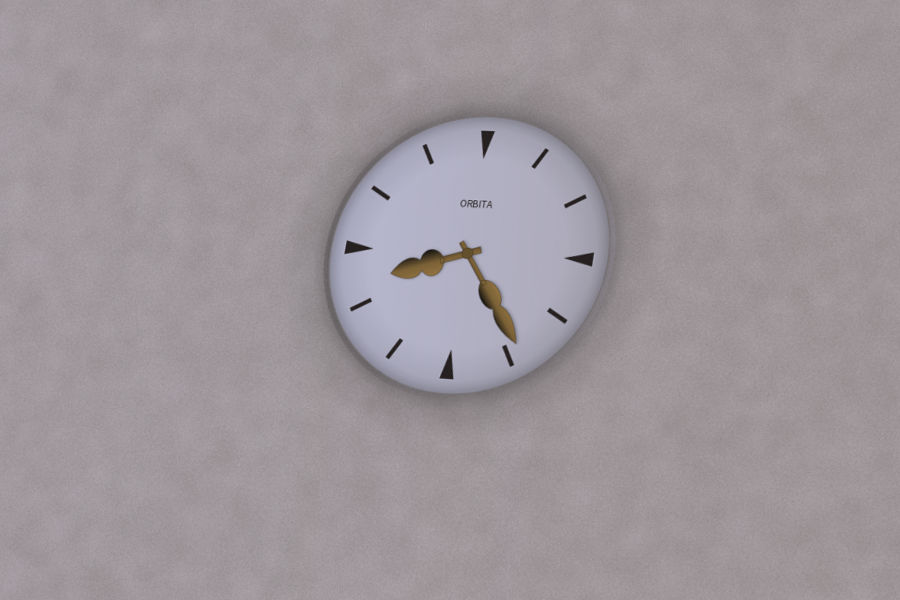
8:24
